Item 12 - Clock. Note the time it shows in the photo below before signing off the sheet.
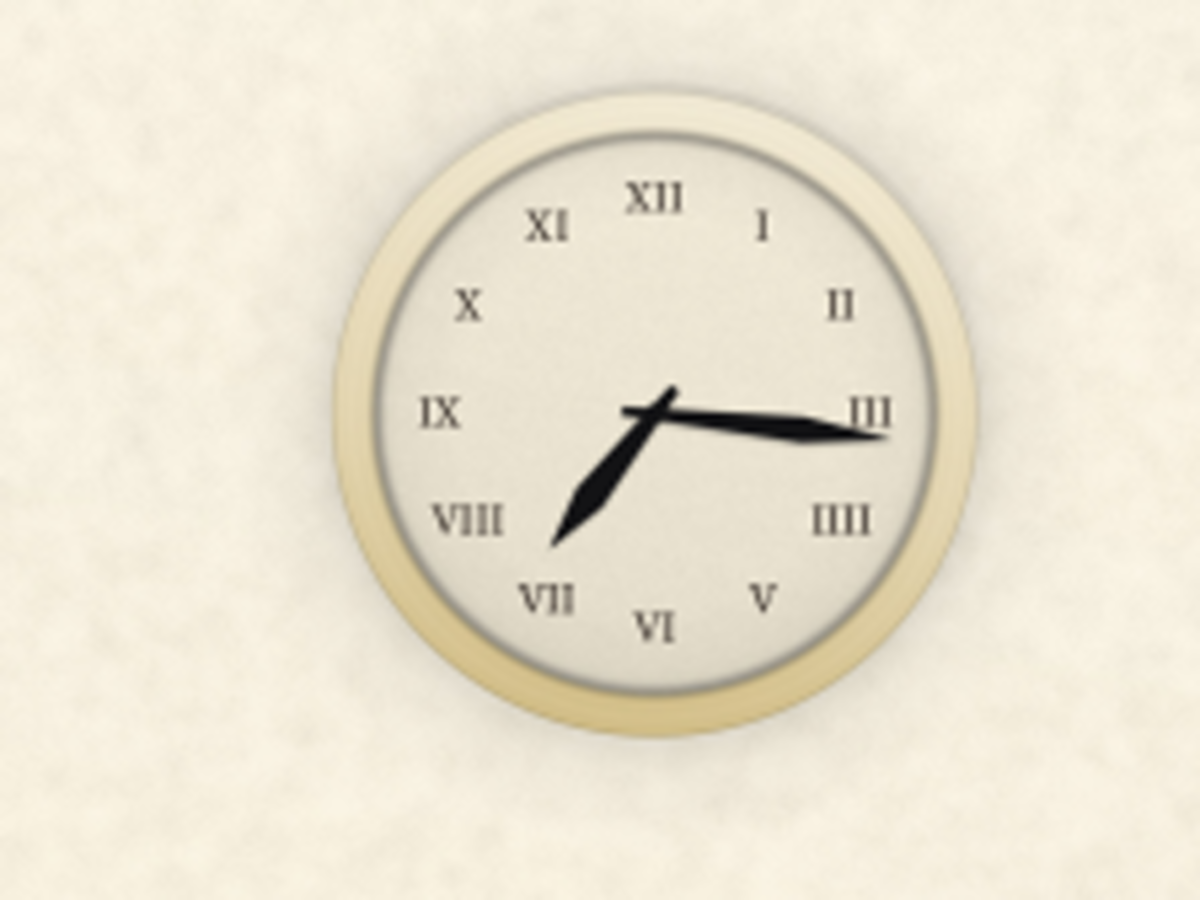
7:16
